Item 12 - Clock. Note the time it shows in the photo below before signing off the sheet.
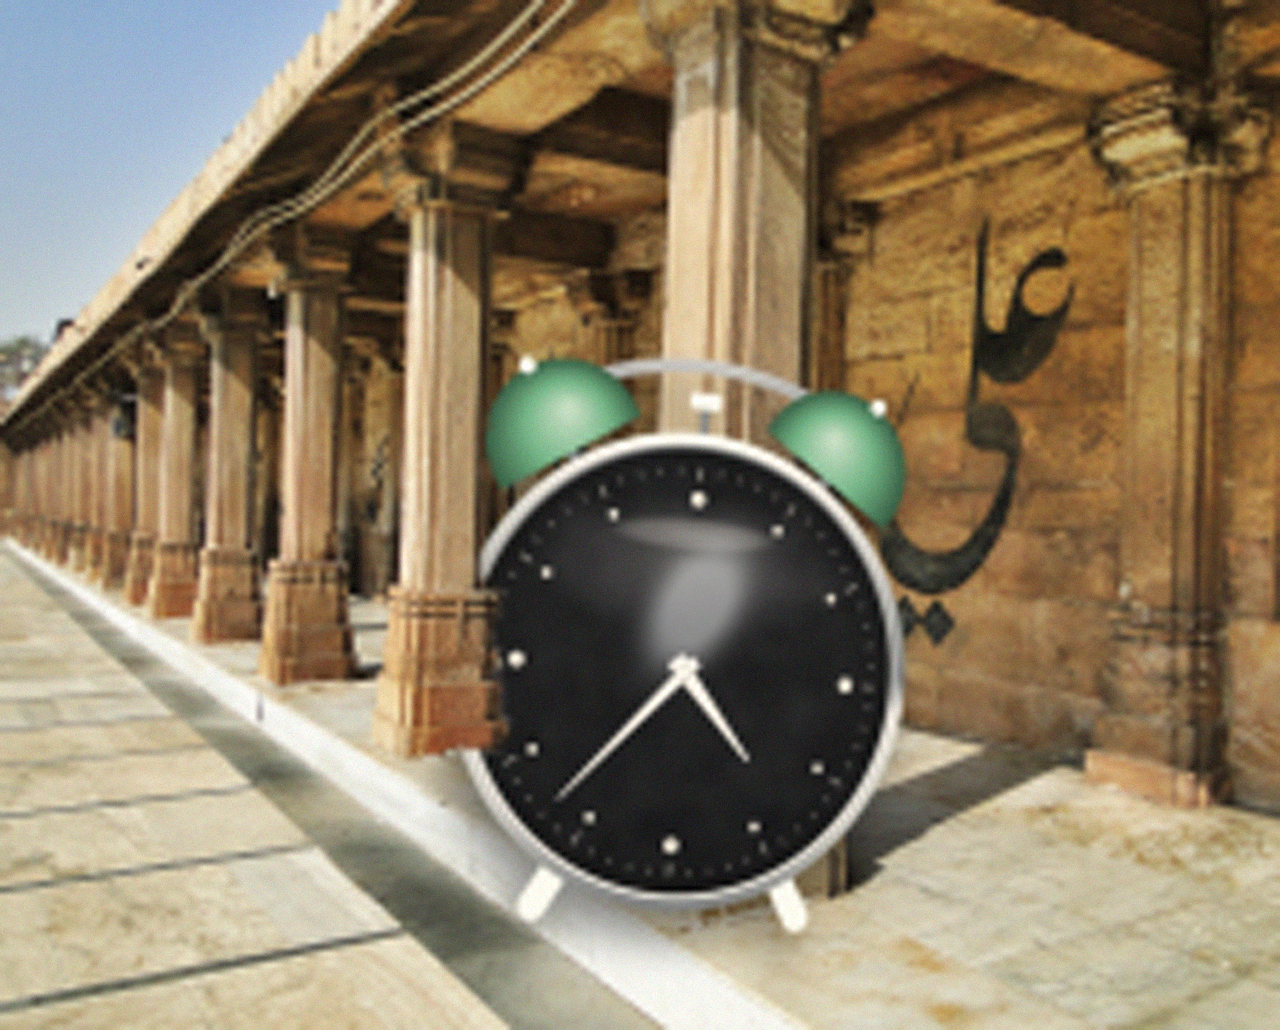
4:37
